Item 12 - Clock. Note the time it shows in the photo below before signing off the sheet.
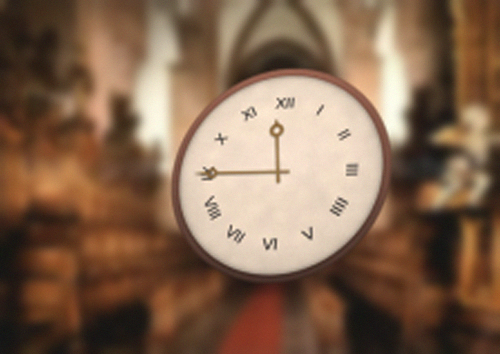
11:45
